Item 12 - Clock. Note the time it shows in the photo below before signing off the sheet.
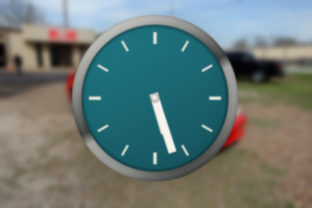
5:27
